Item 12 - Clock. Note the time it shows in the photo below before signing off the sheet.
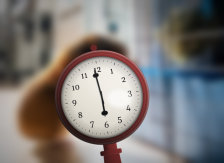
5:59
